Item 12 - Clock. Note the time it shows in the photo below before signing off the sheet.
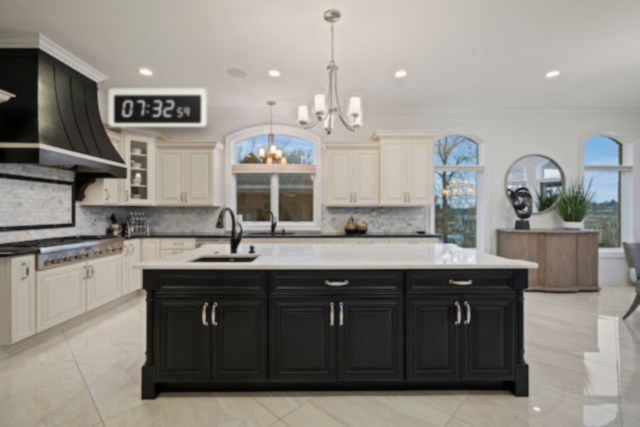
7:32
